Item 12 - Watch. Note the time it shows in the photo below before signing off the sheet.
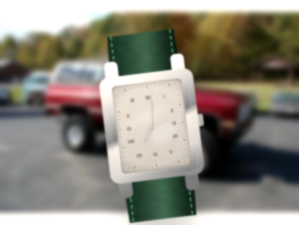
7:01
